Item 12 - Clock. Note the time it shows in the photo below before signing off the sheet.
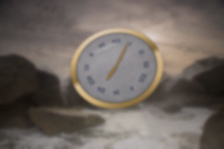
7:04
